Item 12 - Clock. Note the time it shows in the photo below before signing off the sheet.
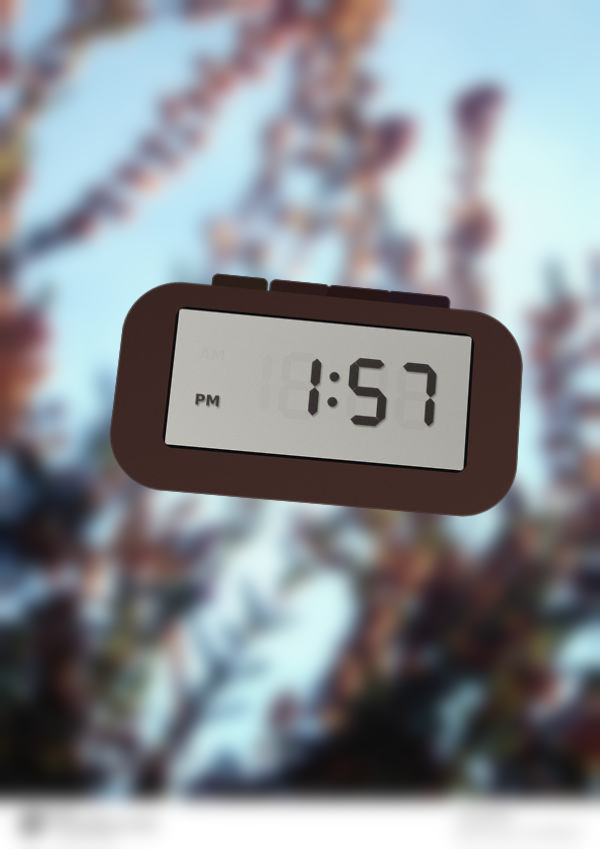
1:57
